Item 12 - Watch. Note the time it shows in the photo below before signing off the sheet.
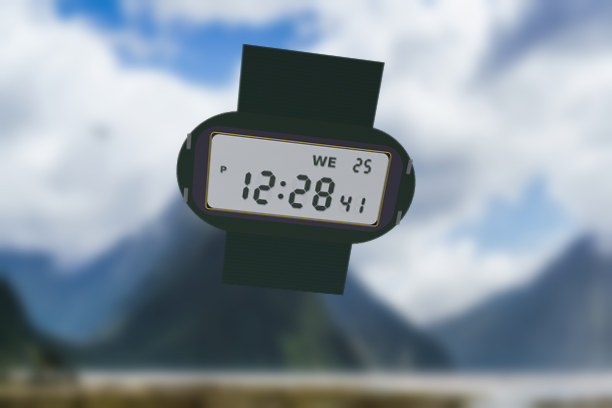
12:28:41
